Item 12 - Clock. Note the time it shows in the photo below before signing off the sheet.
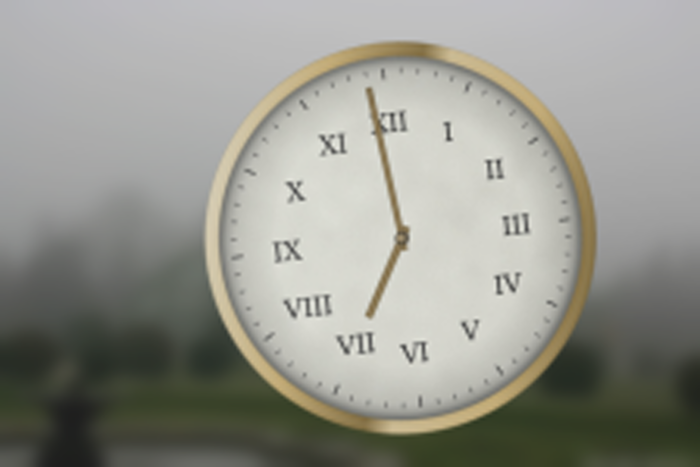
6:59
